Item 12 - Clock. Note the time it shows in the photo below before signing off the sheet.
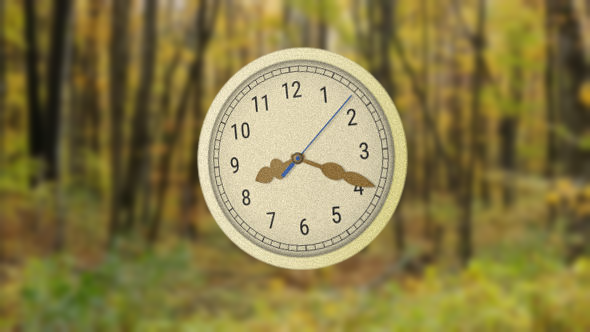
8:19:08
